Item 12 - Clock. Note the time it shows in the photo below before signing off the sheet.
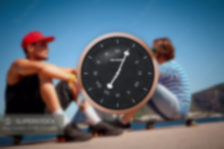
7:04
